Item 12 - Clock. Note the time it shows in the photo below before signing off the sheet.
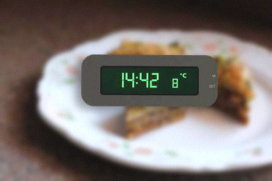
14:42
